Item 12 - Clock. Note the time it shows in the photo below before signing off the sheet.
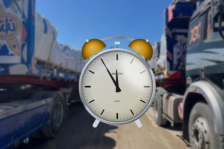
11:55
